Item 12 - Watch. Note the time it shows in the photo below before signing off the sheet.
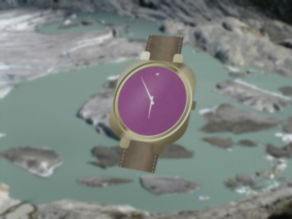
5:54
